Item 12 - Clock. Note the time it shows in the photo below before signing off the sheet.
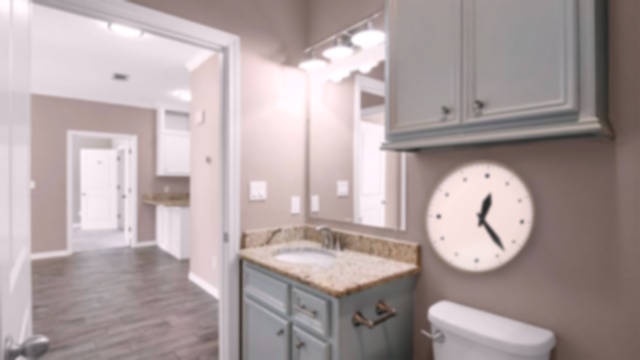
12:23
